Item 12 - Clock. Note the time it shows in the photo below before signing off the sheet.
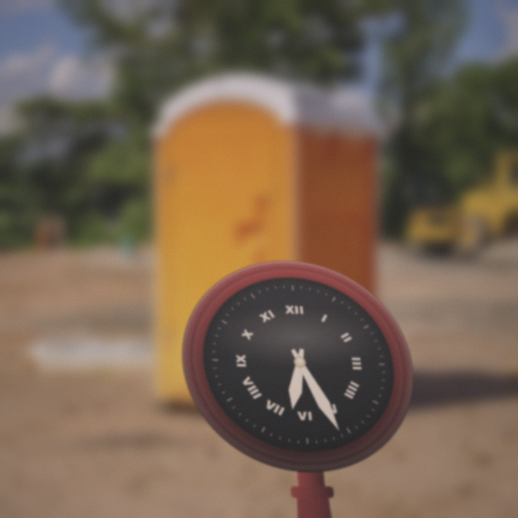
6:26
